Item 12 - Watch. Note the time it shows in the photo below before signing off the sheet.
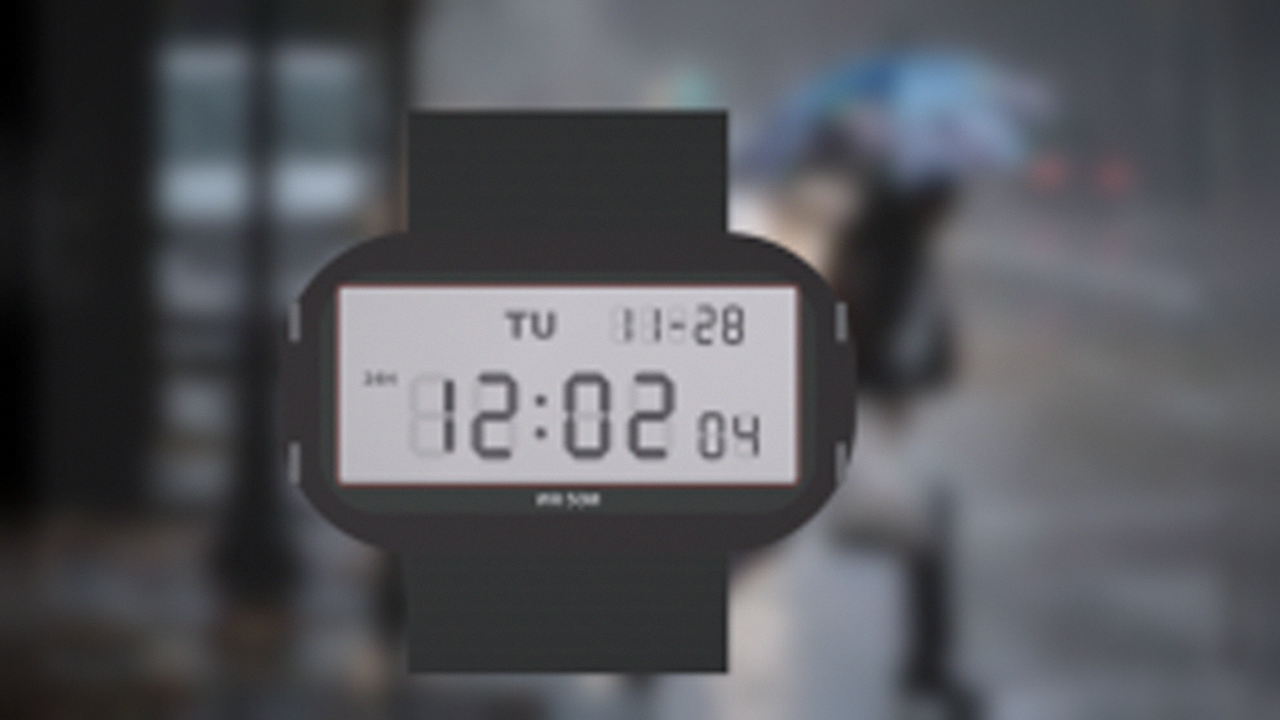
12:02:04
